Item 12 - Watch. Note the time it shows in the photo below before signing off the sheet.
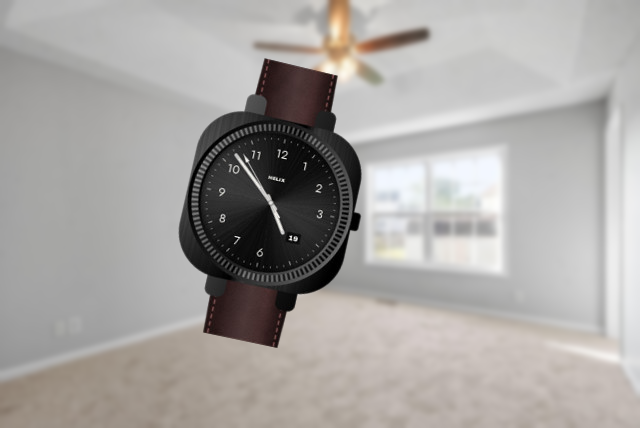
4:51:53
